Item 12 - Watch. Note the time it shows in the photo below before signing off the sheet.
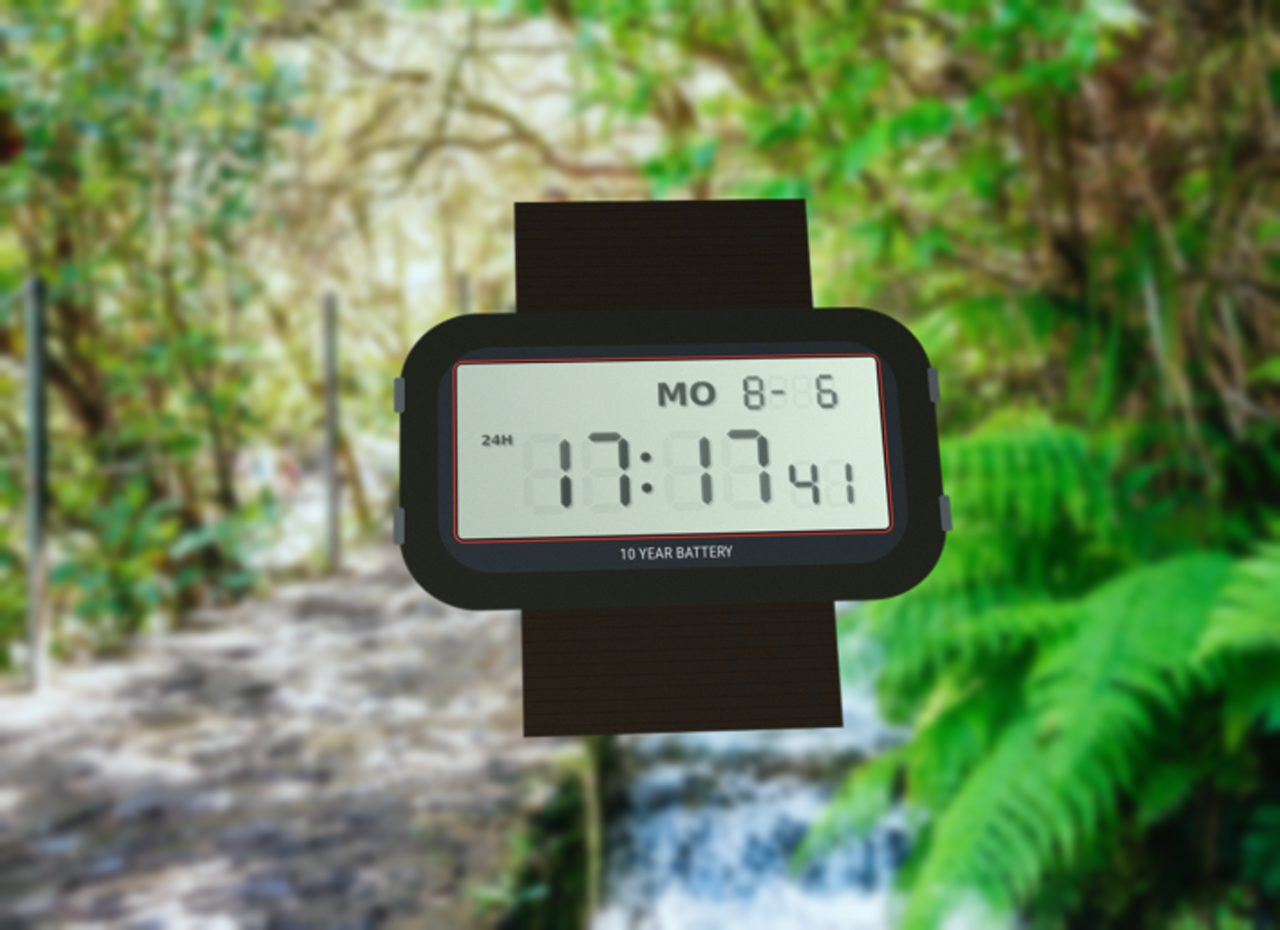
17:17:41
